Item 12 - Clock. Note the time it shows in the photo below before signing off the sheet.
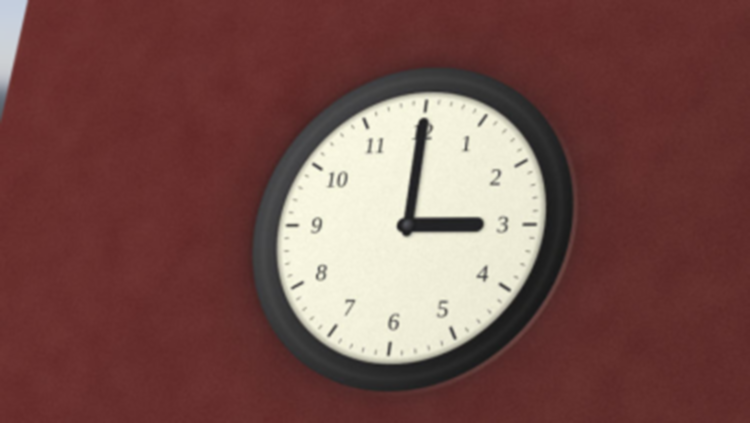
3:00
